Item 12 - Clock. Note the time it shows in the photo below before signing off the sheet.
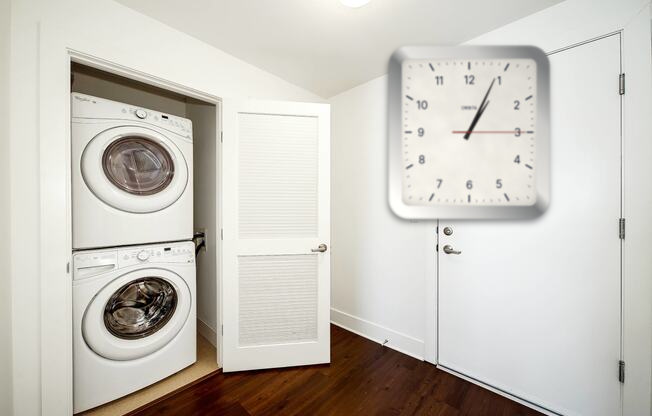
1:04:15
